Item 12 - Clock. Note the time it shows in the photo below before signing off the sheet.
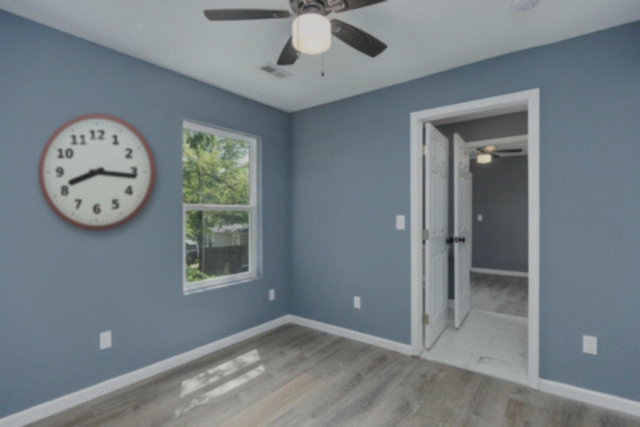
8:16
